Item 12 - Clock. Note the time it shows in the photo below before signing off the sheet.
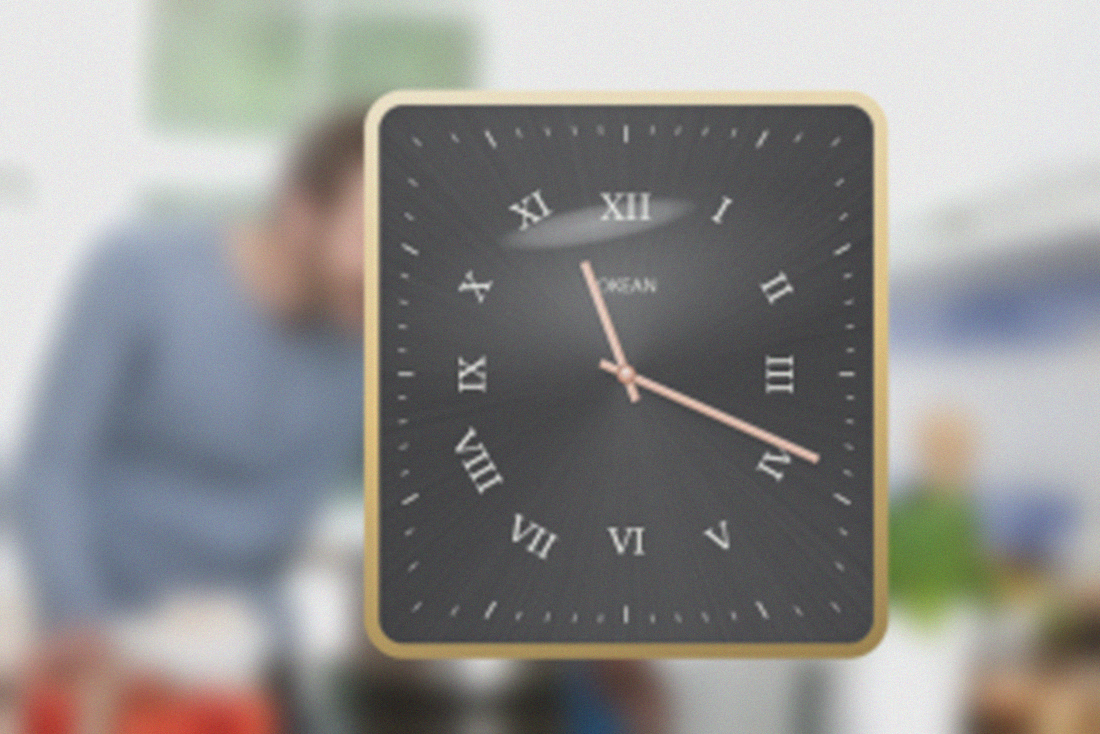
11:19
